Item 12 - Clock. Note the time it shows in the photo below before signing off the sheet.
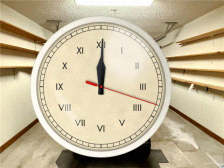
12:00:18
